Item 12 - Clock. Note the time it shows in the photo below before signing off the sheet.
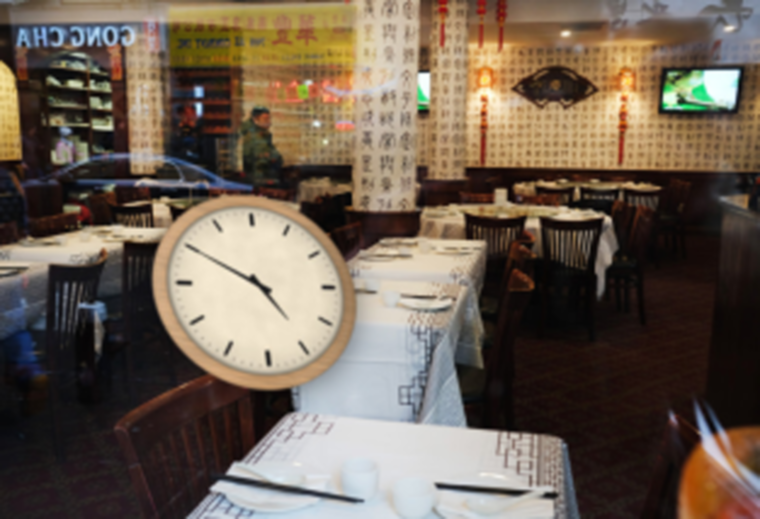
4:50
